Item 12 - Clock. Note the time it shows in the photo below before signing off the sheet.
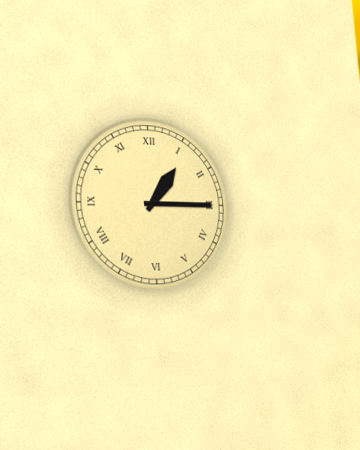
1:15
